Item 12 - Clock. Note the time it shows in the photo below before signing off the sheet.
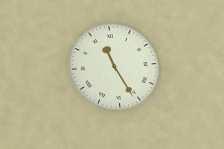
11:26
